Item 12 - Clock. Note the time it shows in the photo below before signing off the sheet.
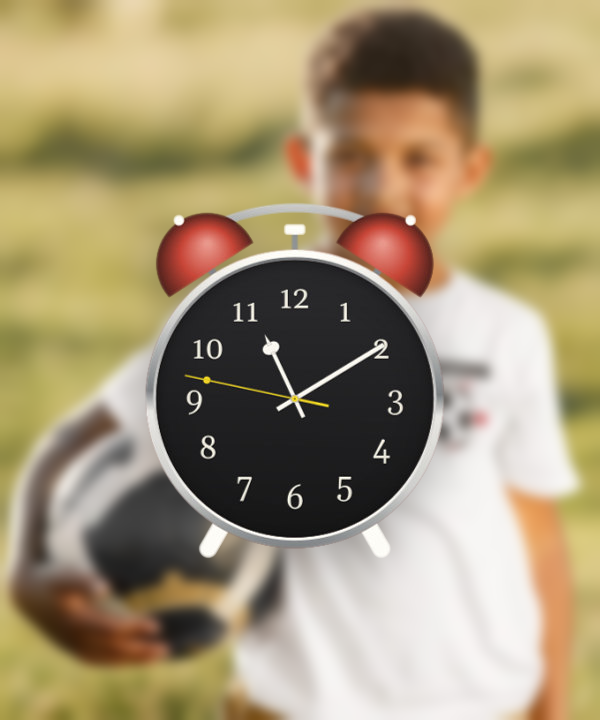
11:09:47
